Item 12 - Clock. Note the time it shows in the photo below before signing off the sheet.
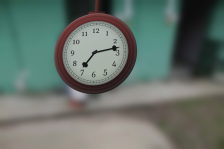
7:13
